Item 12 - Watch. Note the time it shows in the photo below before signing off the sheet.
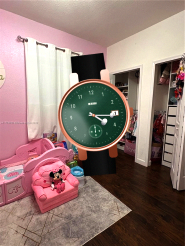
4:16
